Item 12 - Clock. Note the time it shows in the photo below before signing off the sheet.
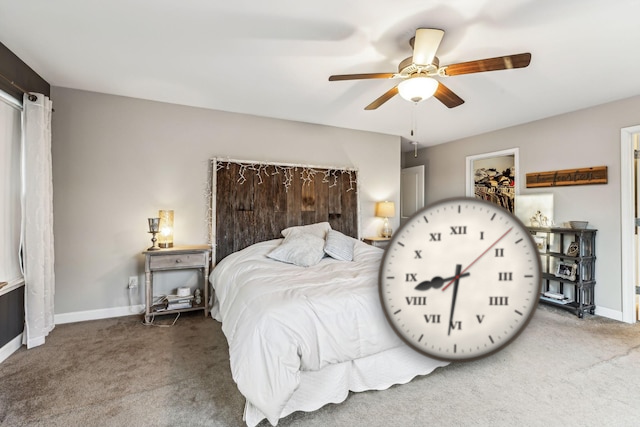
8:31:08
